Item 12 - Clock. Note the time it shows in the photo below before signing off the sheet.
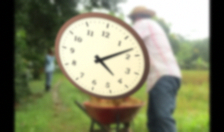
4:08
